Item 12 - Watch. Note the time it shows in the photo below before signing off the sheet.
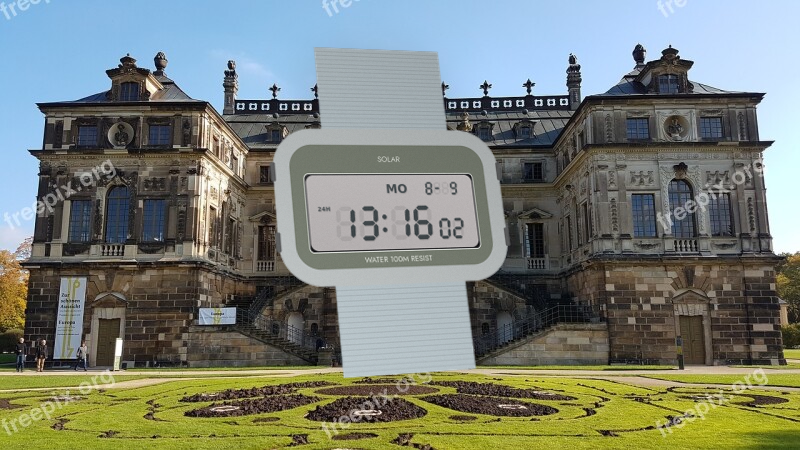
13:16:02
